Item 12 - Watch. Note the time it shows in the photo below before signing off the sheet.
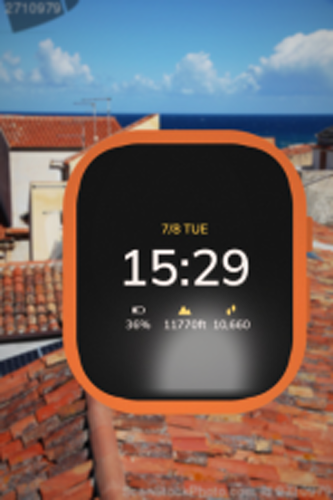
15:29
